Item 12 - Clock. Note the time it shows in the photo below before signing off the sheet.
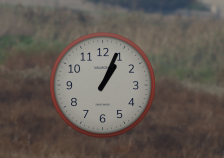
1:04
